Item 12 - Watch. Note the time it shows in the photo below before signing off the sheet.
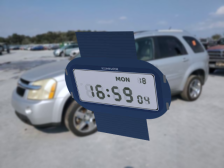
16:59:04
